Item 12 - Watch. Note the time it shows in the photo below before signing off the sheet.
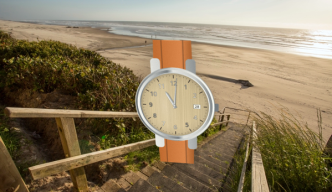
11:01
